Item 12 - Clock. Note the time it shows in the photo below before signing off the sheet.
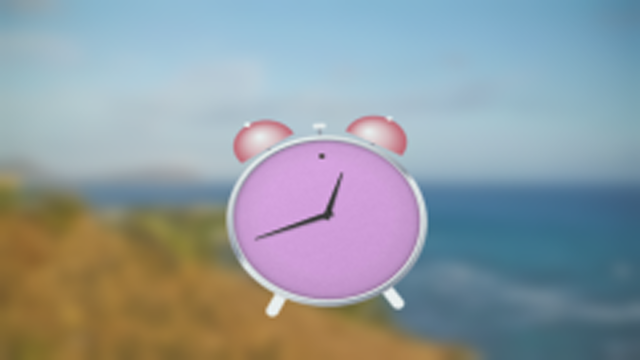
12:42
